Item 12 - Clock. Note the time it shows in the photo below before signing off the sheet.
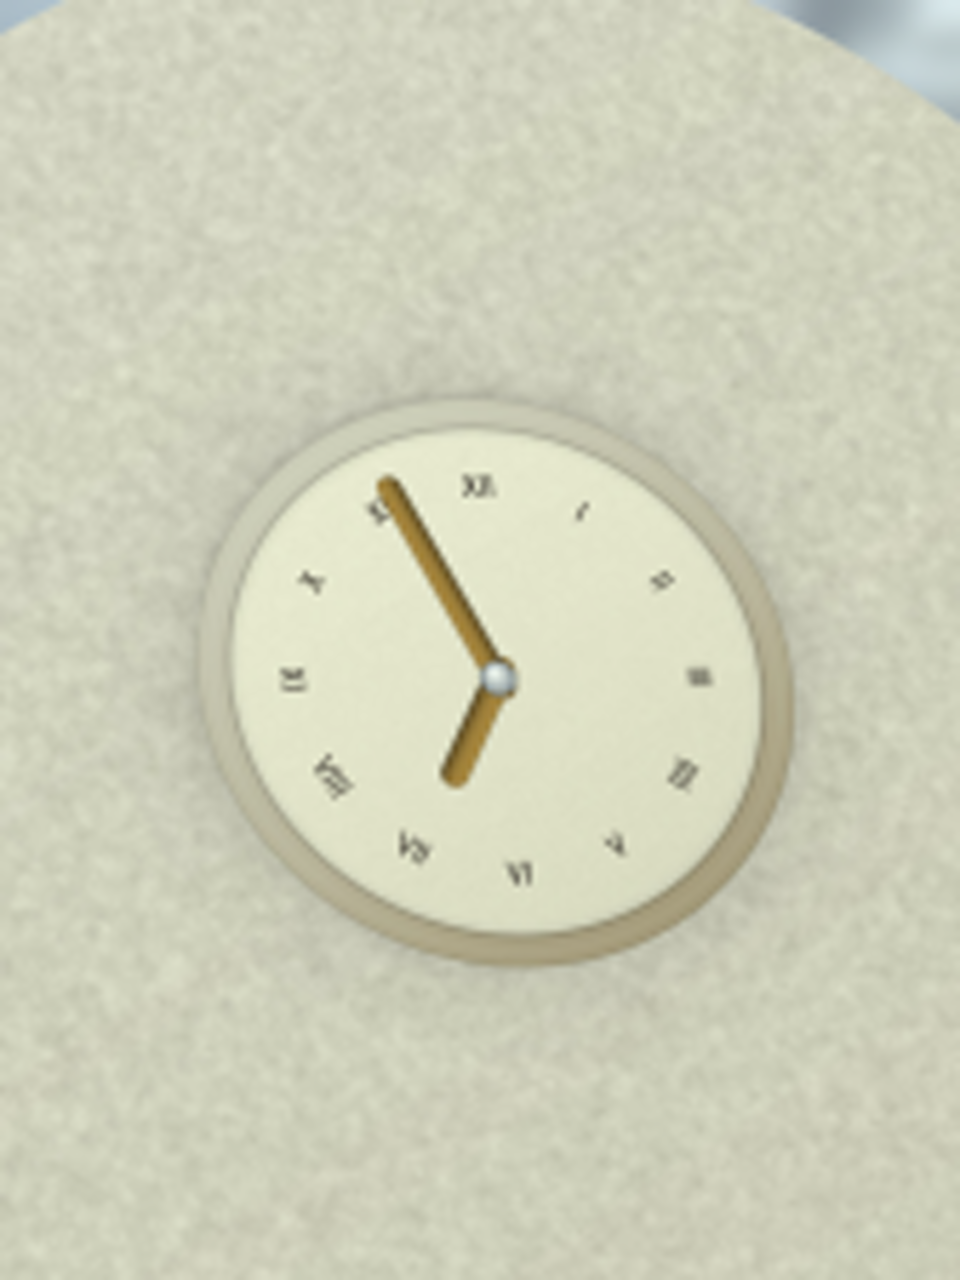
6:56
